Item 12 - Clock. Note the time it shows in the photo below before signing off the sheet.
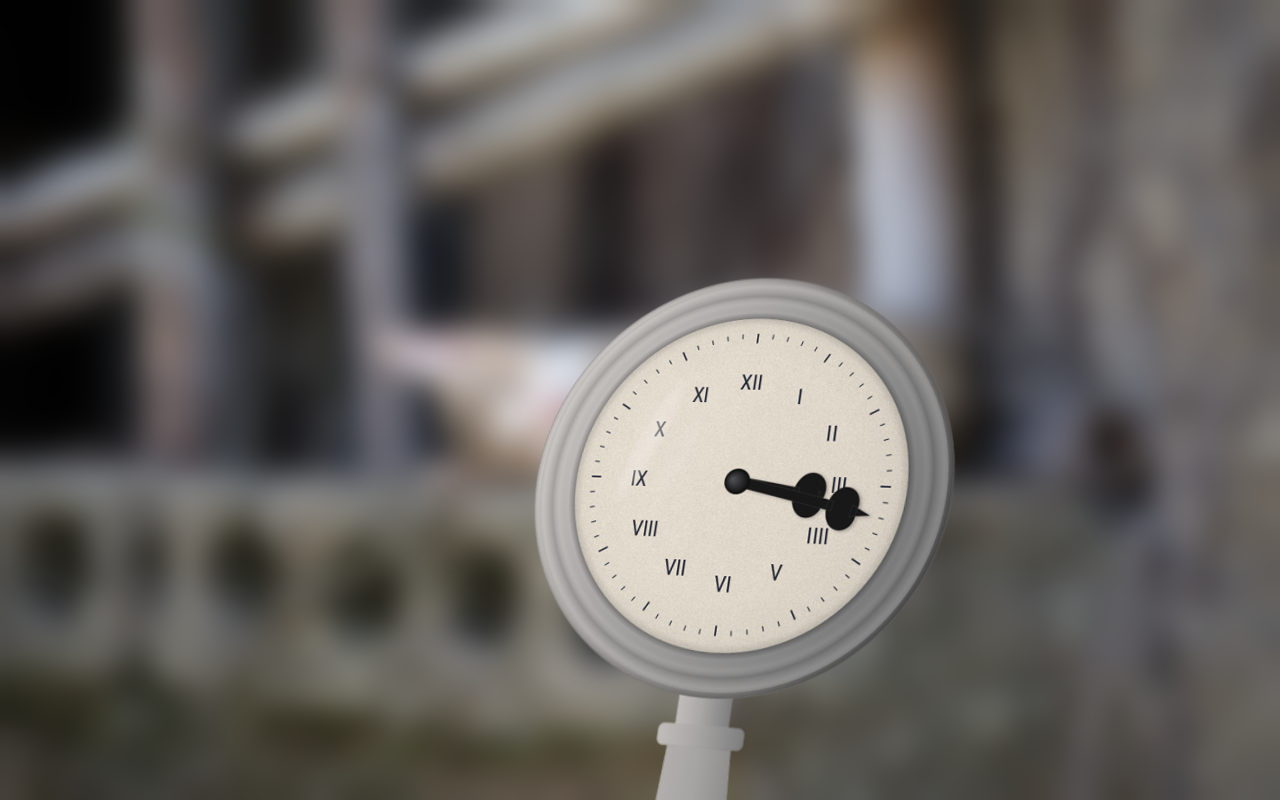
3:17
